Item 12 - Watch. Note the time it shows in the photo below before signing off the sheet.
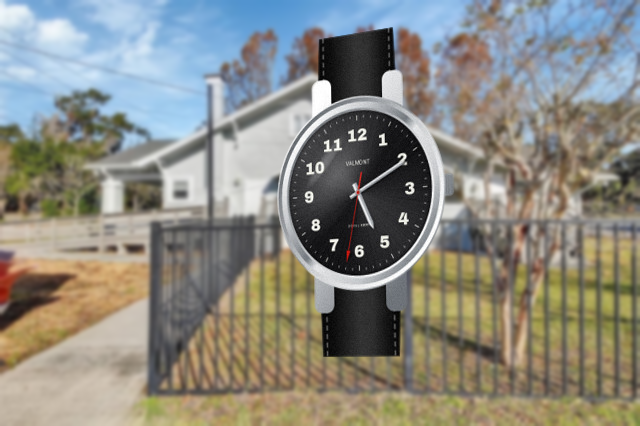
5:10:32
